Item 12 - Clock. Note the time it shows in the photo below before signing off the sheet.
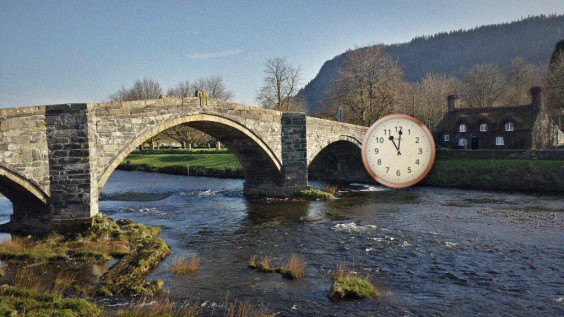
11:01
